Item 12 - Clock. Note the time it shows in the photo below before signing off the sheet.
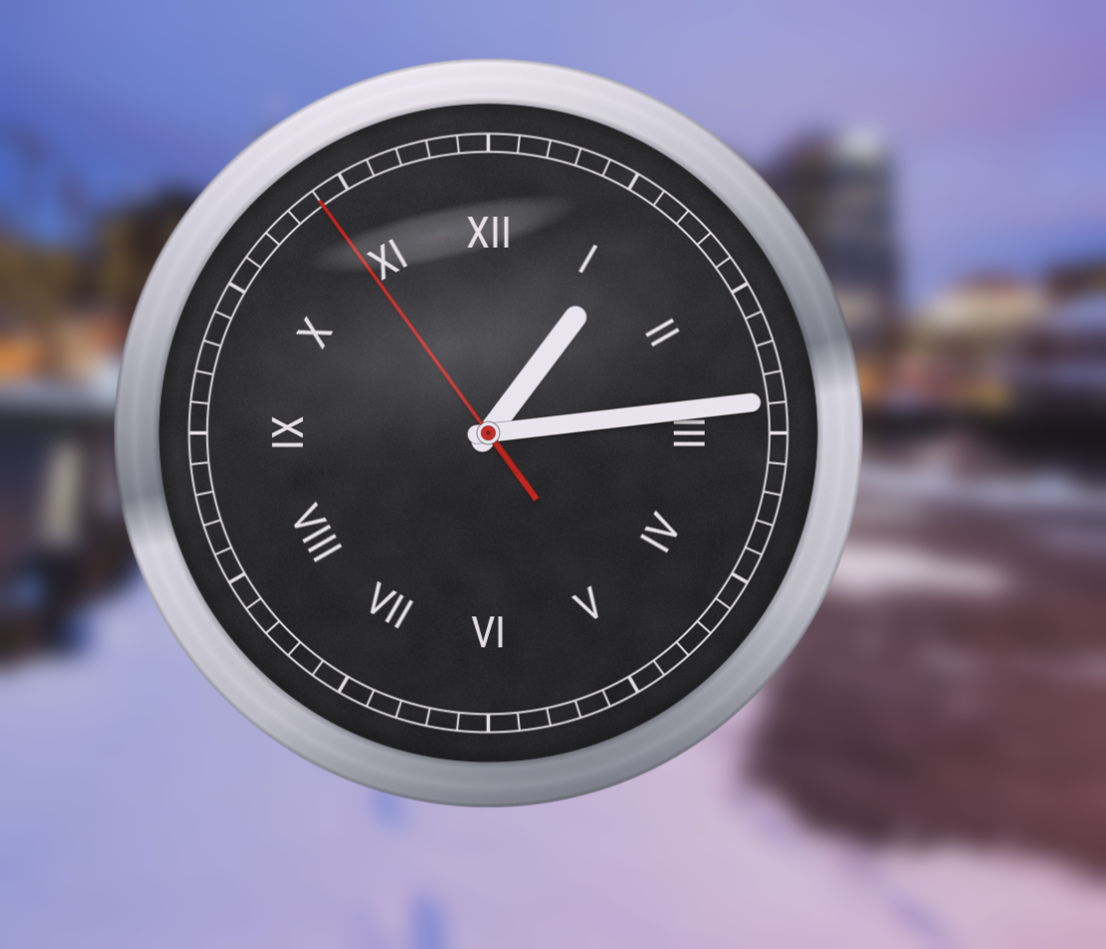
1:13:54
